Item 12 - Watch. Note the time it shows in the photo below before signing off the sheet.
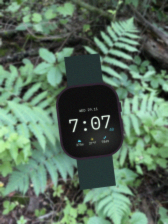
7:07
